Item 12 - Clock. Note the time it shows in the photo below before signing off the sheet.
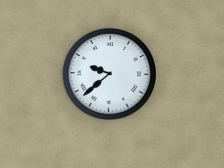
9:38
